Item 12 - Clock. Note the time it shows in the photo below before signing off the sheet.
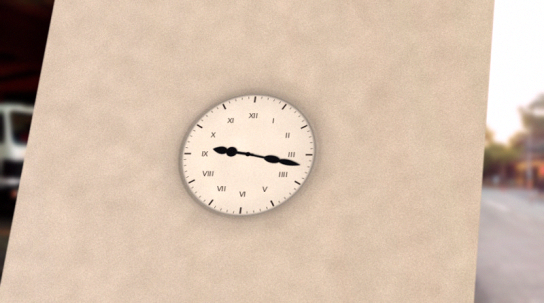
9:17
